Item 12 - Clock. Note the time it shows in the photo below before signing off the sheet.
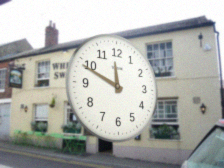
11:49
